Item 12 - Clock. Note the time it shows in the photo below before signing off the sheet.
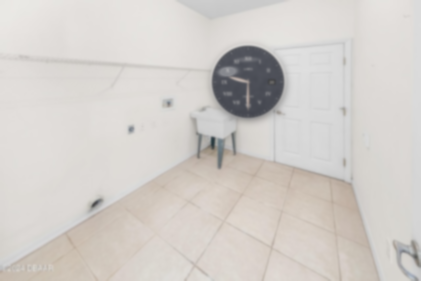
9:30
